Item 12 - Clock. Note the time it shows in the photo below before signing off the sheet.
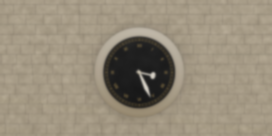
3:26
